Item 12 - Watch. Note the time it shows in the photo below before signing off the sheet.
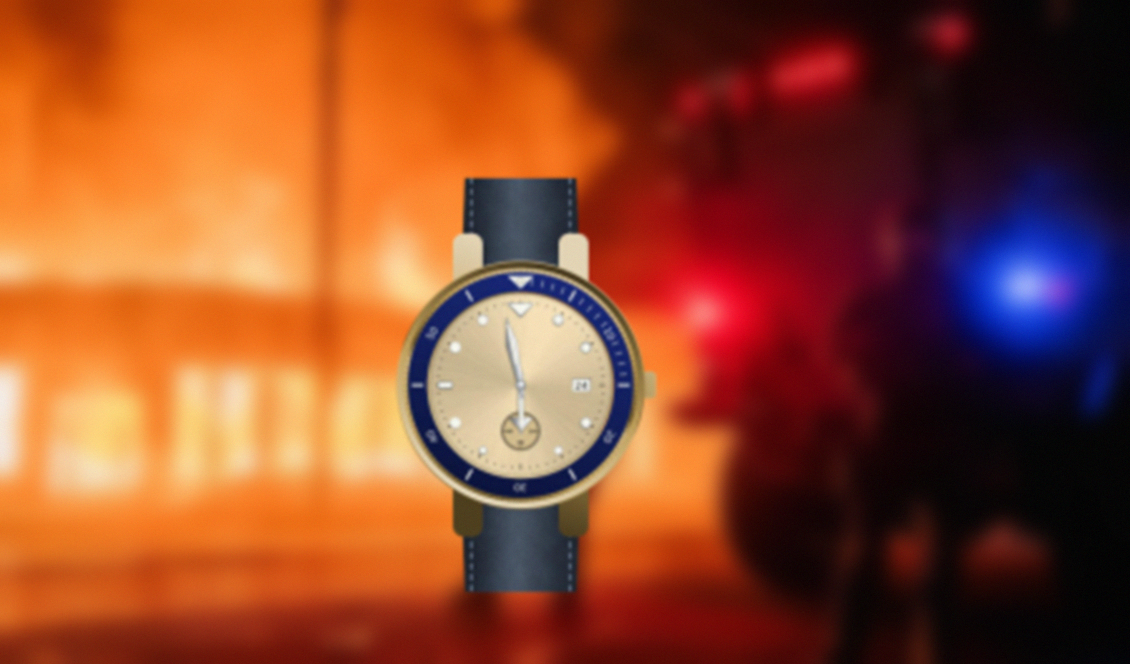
5:58
